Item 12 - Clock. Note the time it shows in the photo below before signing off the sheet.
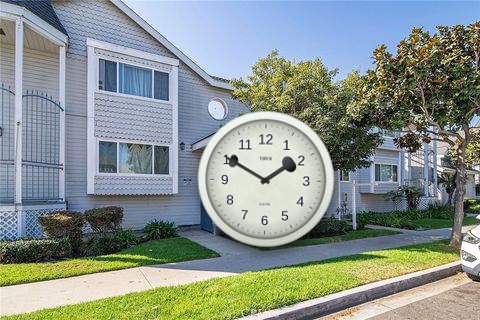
1:50
